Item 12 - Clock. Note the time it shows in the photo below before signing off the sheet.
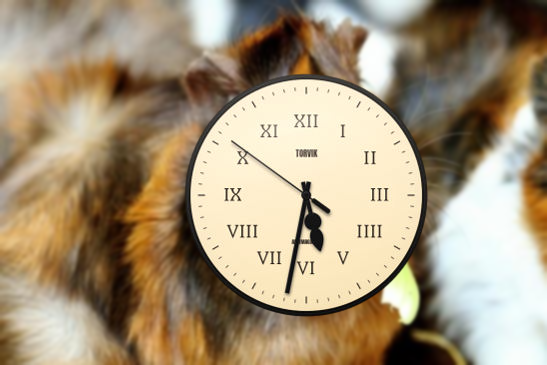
5:31:51
